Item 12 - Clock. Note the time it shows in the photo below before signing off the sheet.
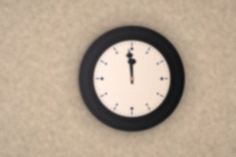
11:59
